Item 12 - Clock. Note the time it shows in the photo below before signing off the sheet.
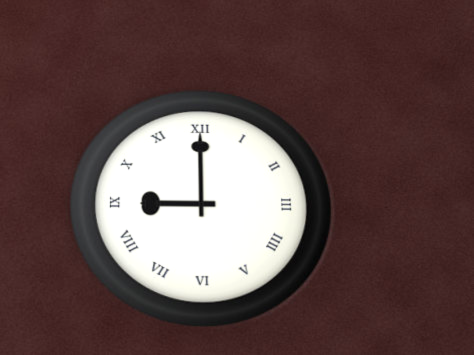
9:00
